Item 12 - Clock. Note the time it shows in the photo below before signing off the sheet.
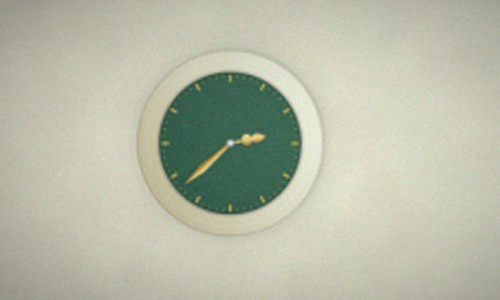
2:38
